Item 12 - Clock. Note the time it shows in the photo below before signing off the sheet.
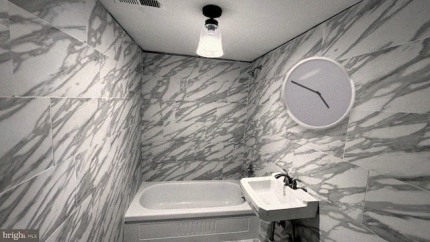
4:49
